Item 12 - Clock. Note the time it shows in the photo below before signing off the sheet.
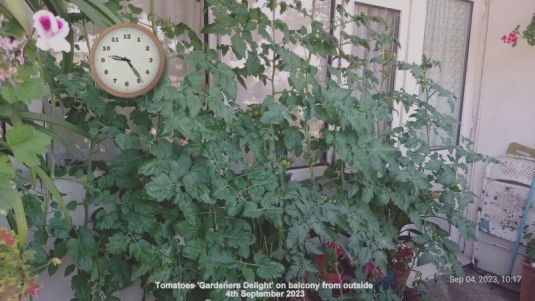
9:24
